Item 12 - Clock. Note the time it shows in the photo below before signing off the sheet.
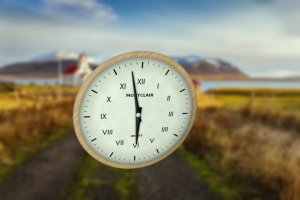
5:58
